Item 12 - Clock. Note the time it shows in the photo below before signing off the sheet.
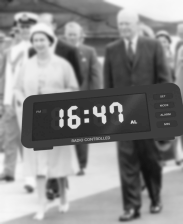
16:47
